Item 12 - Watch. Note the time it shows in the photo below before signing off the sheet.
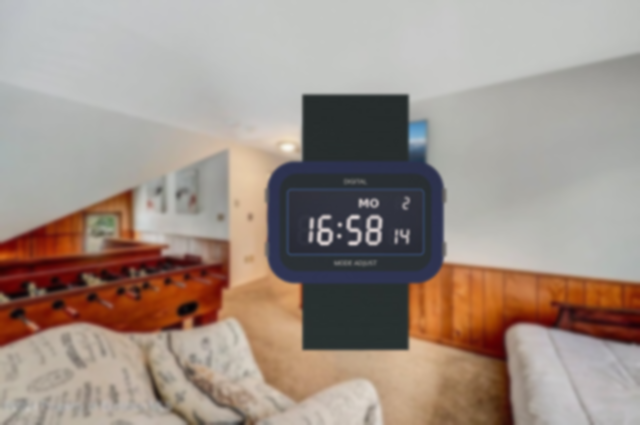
16:58:14
